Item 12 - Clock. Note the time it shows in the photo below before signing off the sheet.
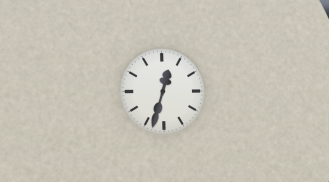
12:33
